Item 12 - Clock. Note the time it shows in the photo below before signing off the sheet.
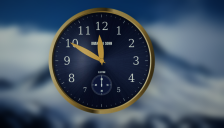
11:50
